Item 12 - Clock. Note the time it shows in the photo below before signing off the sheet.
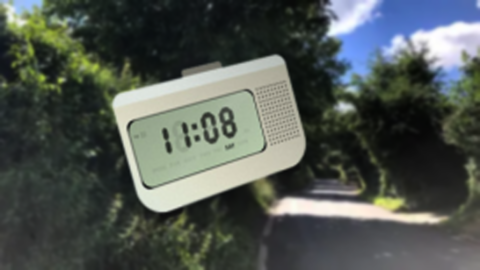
11:08
